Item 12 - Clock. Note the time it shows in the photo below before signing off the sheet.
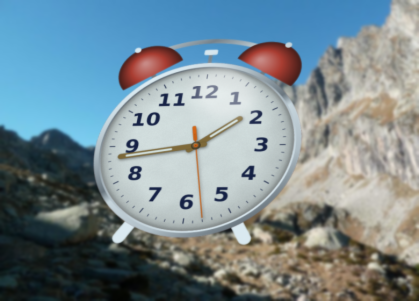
1:43:28
